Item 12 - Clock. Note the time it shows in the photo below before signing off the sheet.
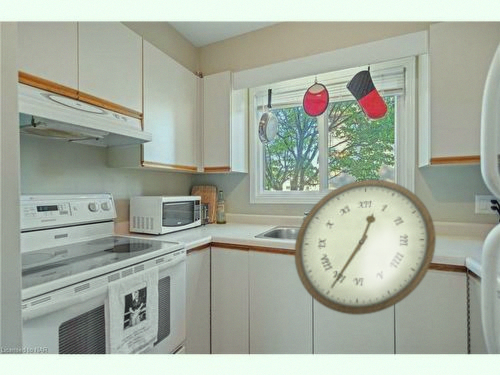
12:35
